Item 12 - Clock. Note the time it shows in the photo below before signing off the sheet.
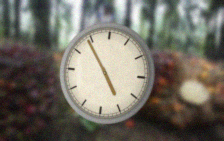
4:54
